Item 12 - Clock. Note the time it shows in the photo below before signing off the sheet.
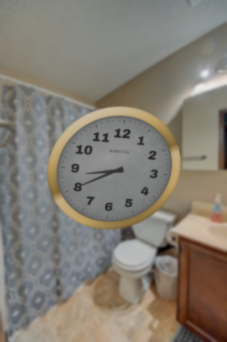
8:40
